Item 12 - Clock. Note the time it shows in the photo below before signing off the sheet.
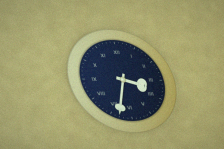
3:33
